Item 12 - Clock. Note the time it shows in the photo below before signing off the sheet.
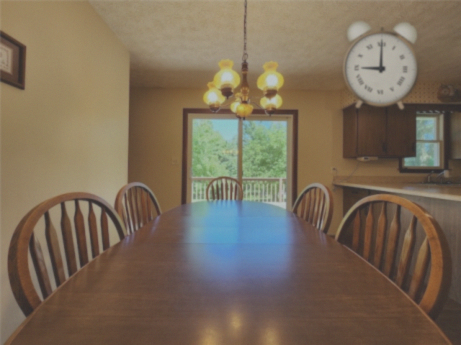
9:00
